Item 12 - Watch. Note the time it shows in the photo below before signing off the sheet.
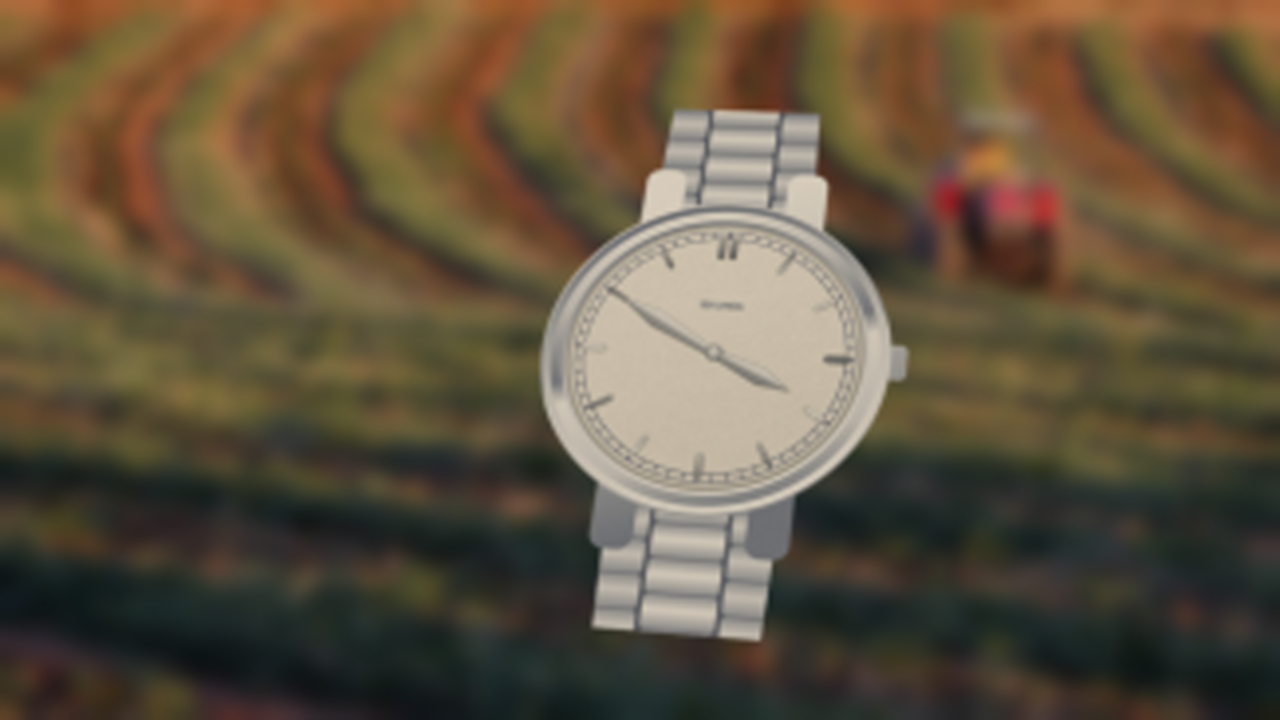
3:50
